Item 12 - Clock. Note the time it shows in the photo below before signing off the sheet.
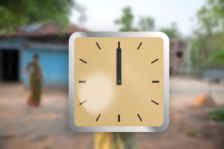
12:00
